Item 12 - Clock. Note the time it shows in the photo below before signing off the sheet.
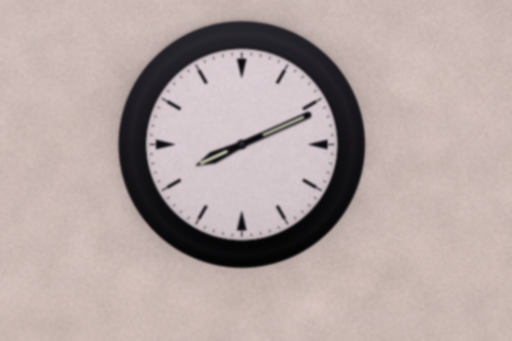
8:11
